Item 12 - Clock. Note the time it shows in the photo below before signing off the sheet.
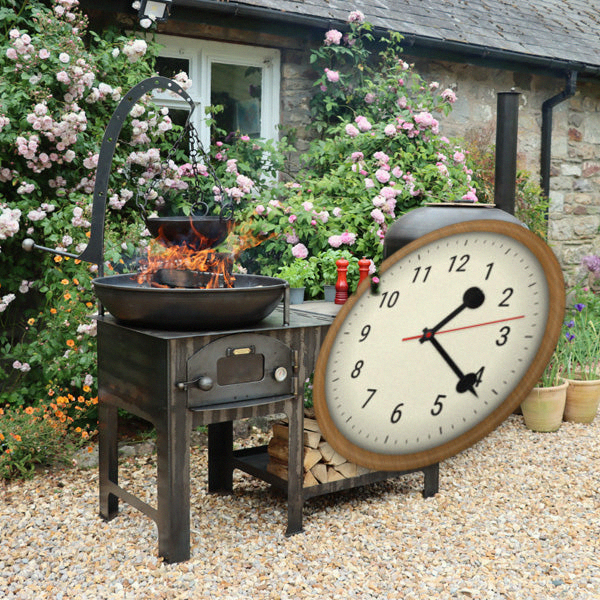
1:21:13
